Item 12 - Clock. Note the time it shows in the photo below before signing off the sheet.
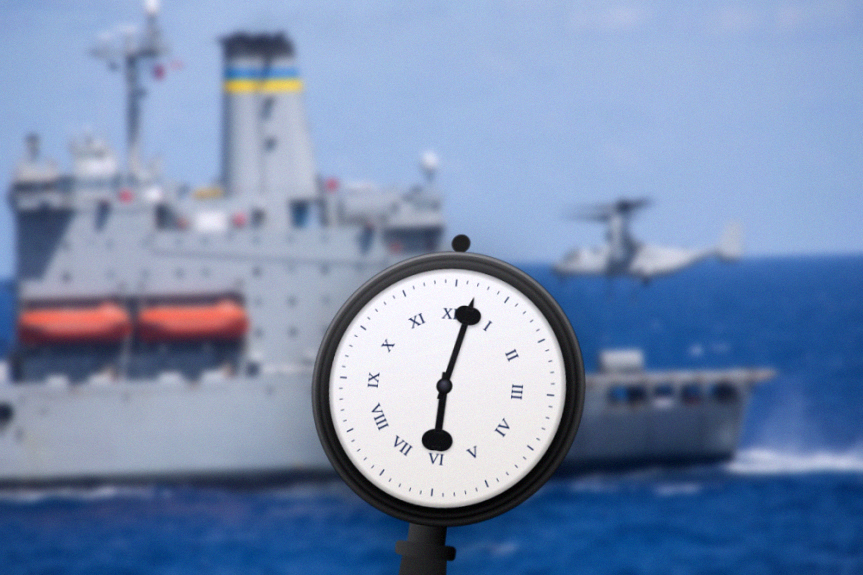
6:02
